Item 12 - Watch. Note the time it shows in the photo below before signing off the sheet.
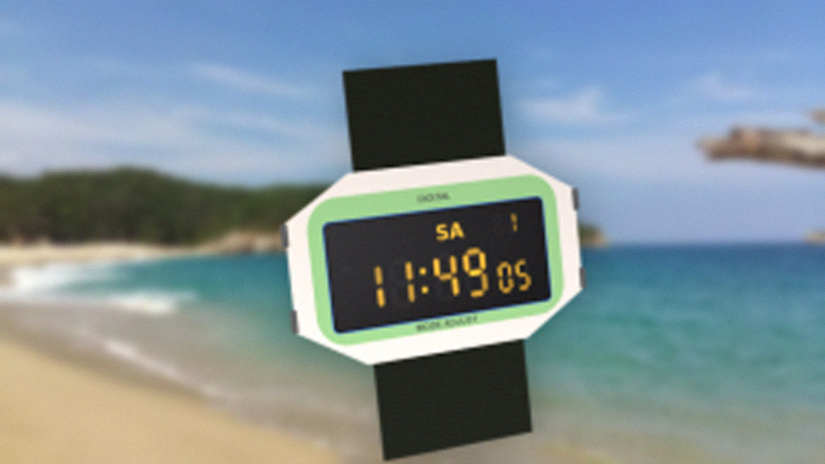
11:49:05
